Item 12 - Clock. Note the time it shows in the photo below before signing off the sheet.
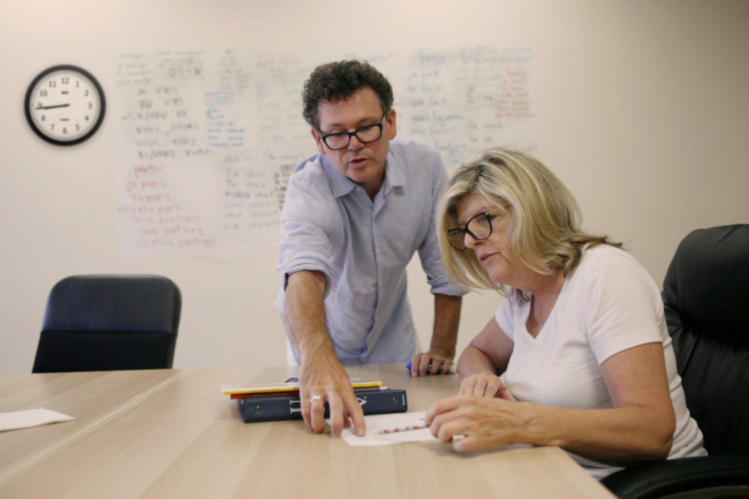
8:44
